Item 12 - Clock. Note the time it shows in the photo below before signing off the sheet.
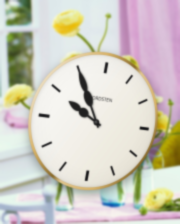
9:55
